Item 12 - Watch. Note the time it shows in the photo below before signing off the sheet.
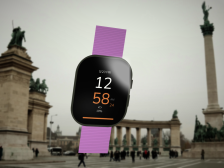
12:58
